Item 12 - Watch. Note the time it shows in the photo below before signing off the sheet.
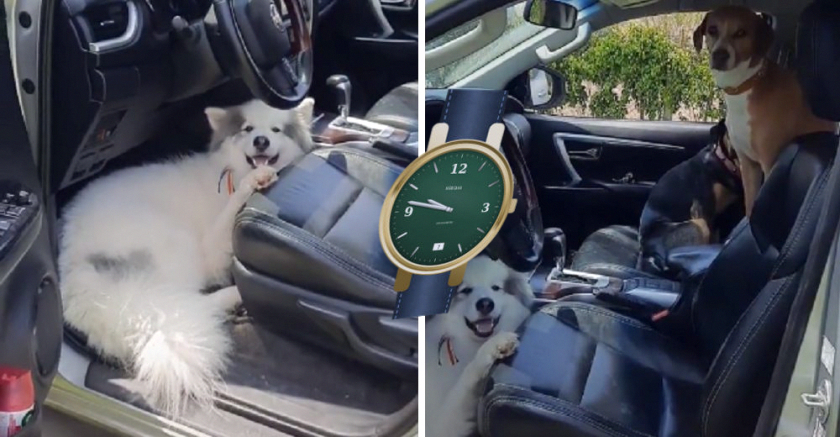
9:47
